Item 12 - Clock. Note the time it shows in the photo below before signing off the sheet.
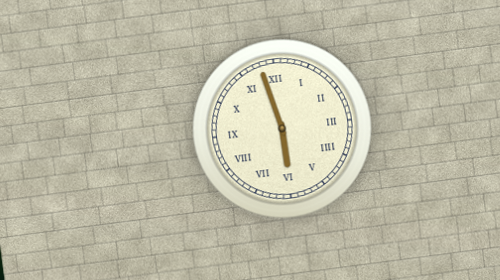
5:58
